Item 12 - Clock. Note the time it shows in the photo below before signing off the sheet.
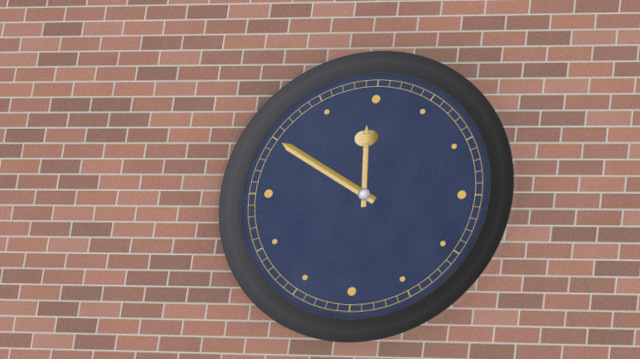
11:50
